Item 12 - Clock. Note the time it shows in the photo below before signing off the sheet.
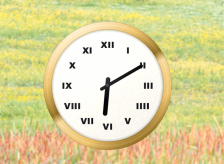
6:10
